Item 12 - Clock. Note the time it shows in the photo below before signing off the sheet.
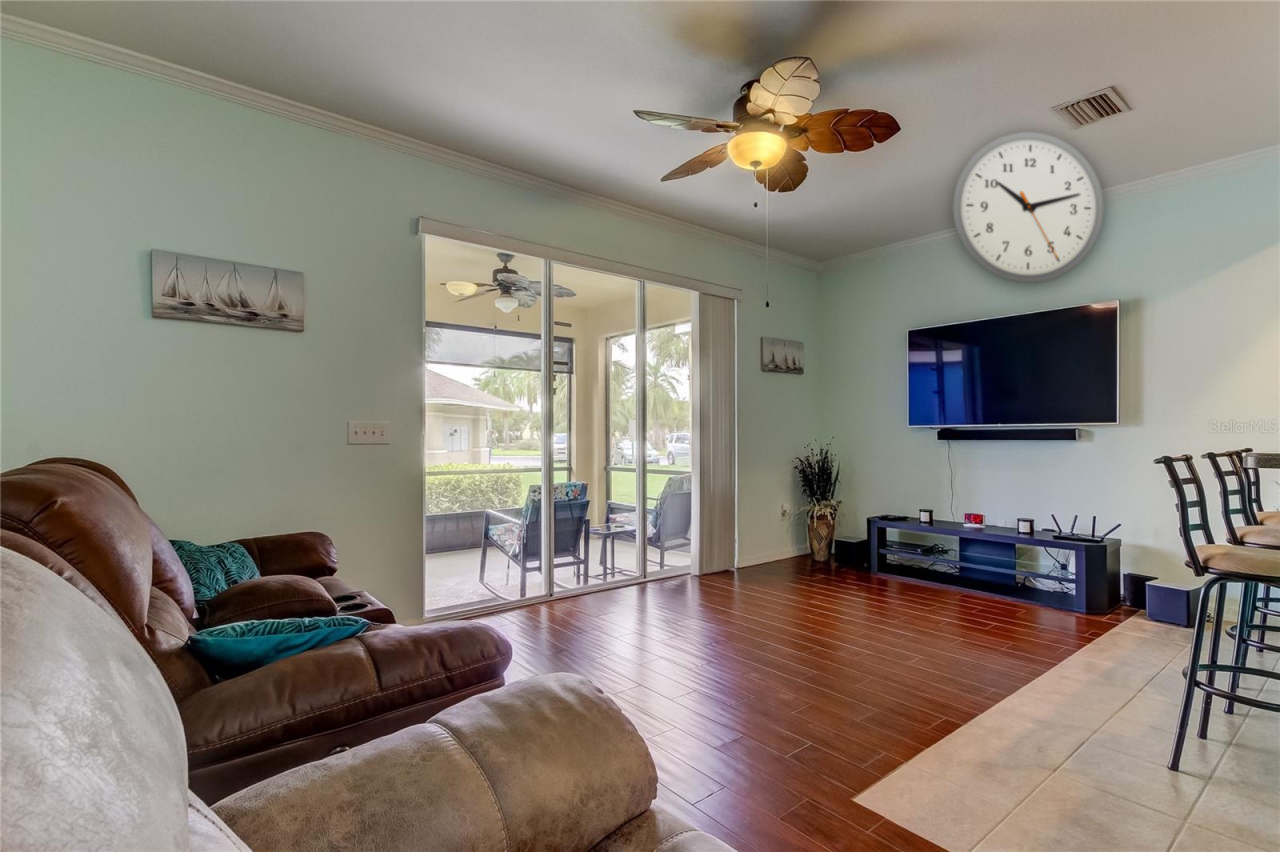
10:12:25
